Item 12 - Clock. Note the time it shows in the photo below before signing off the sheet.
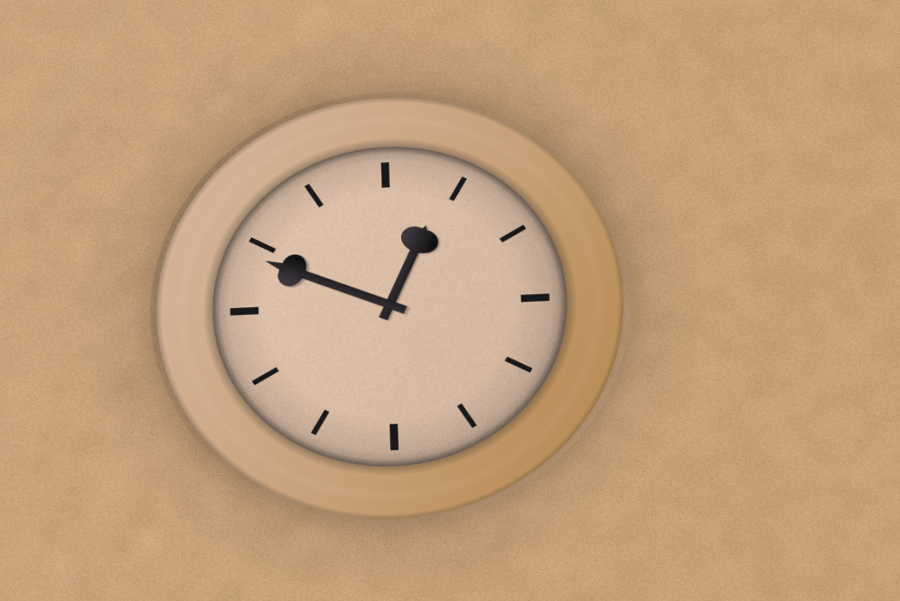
12:49
